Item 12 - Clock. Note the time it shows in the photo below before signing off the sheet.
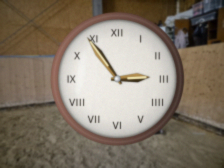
2:54
